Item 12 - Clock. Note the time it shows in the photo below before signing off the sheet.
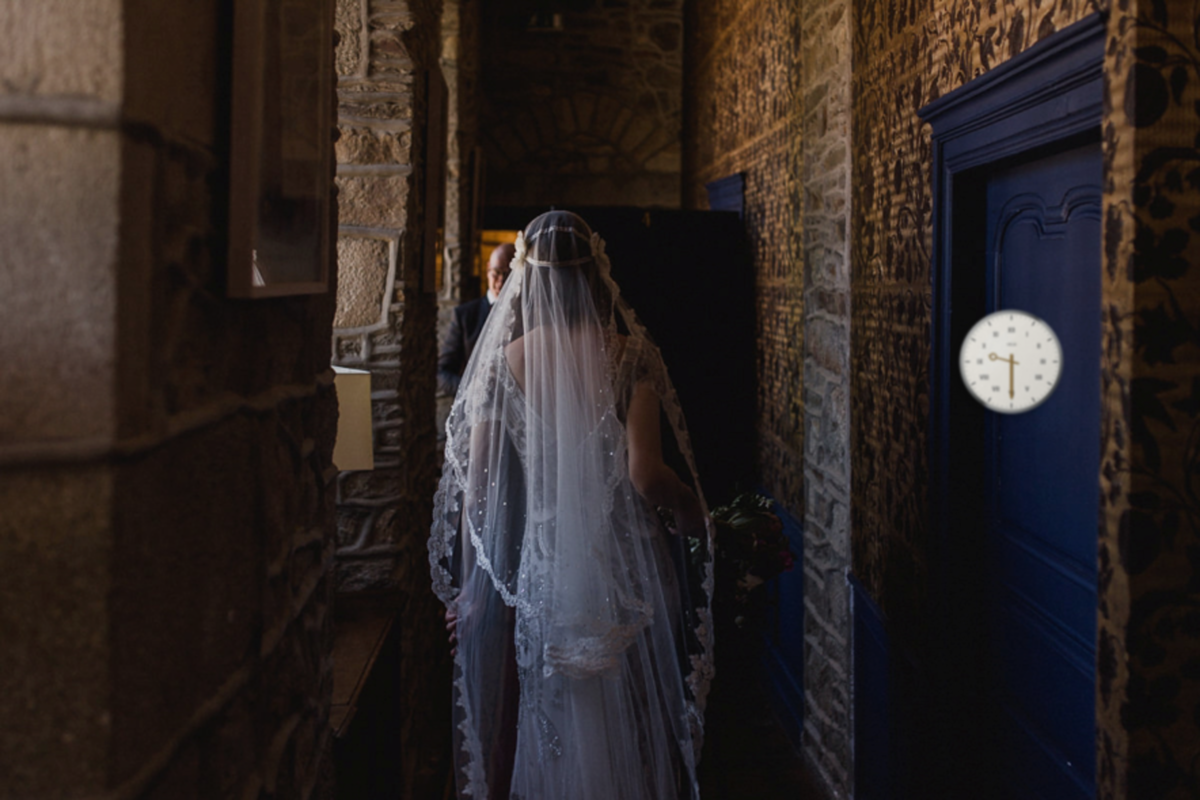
9:30
